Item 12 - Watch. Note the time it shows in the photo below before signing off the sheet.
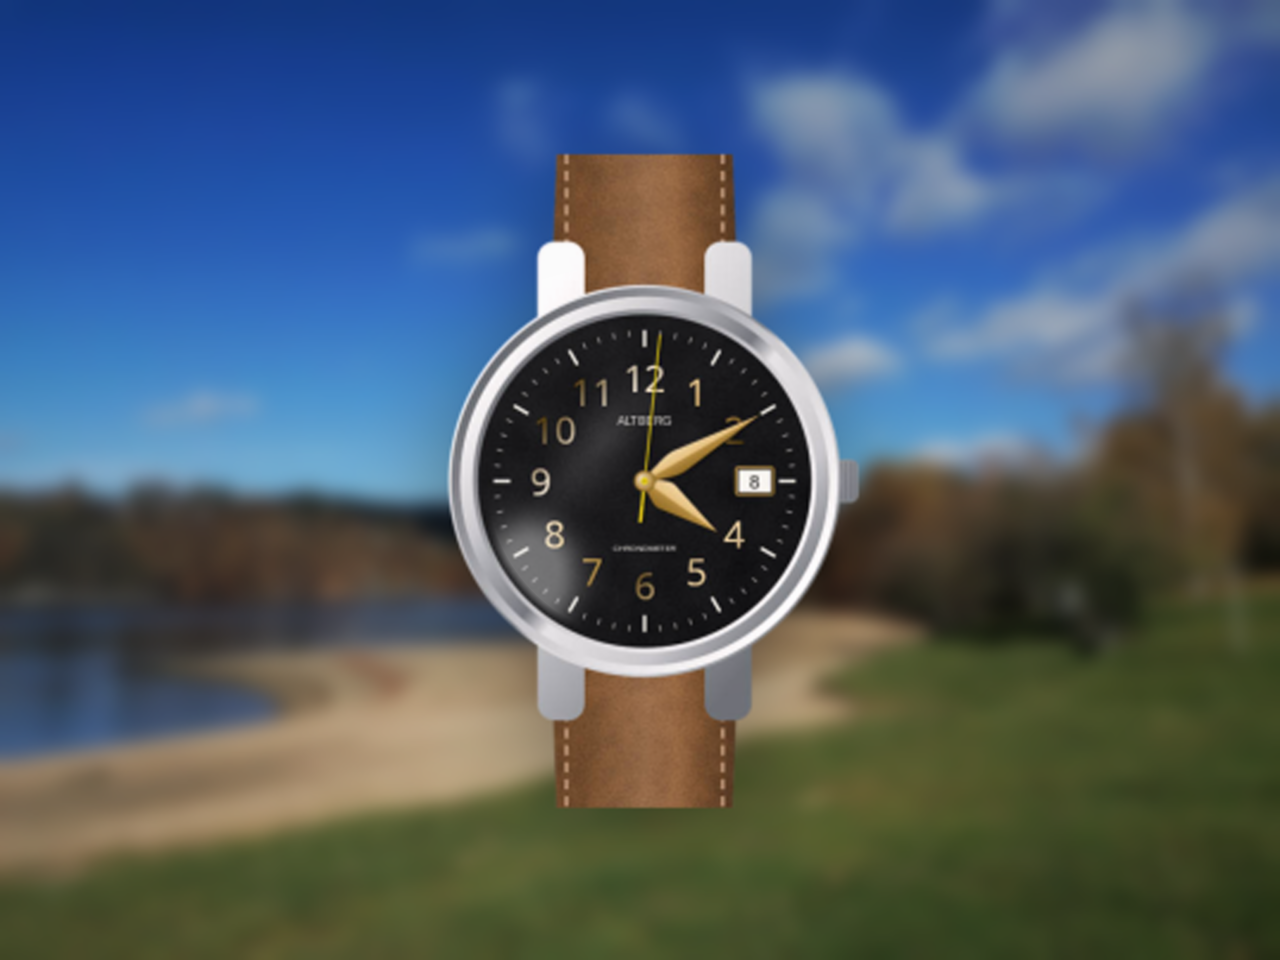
4:10:01
